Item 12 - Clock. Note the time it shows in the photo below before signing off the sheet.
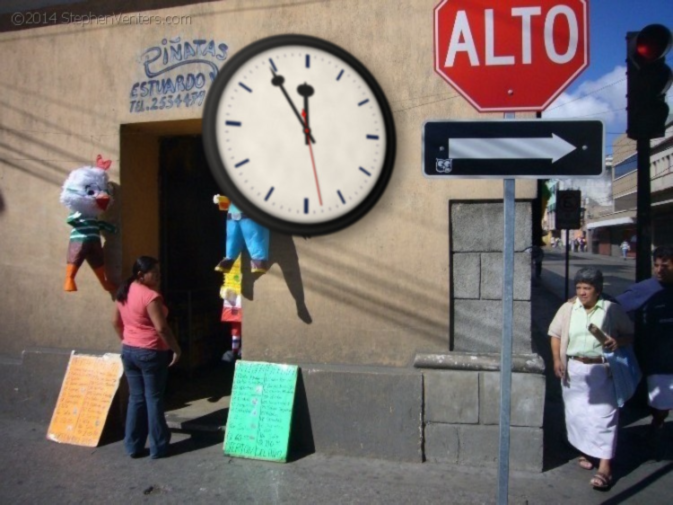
11:54:28
